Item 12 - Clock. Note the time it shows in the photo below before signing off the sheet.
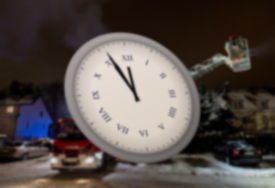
11:56
